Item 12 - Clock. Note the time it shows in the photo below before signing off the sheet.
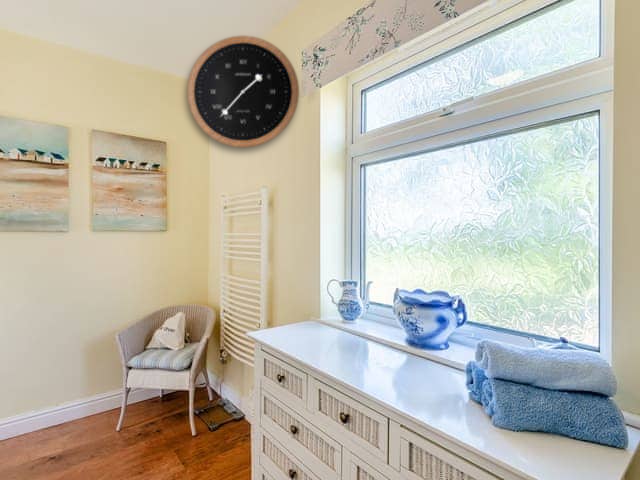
1:37
